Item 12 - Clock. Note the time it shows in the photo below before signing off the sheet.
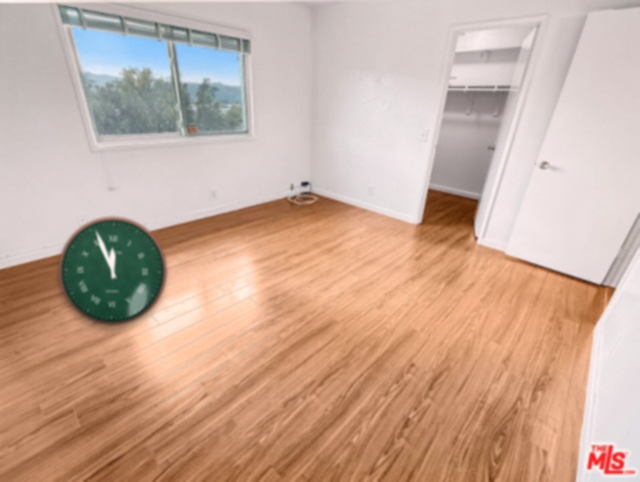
11:56
